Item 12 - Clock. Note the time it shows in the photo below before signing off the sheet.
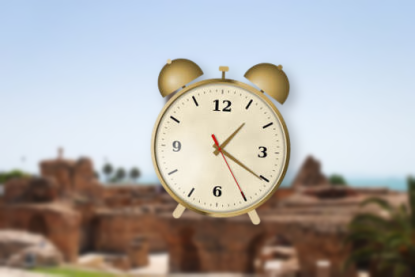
1:20:25
